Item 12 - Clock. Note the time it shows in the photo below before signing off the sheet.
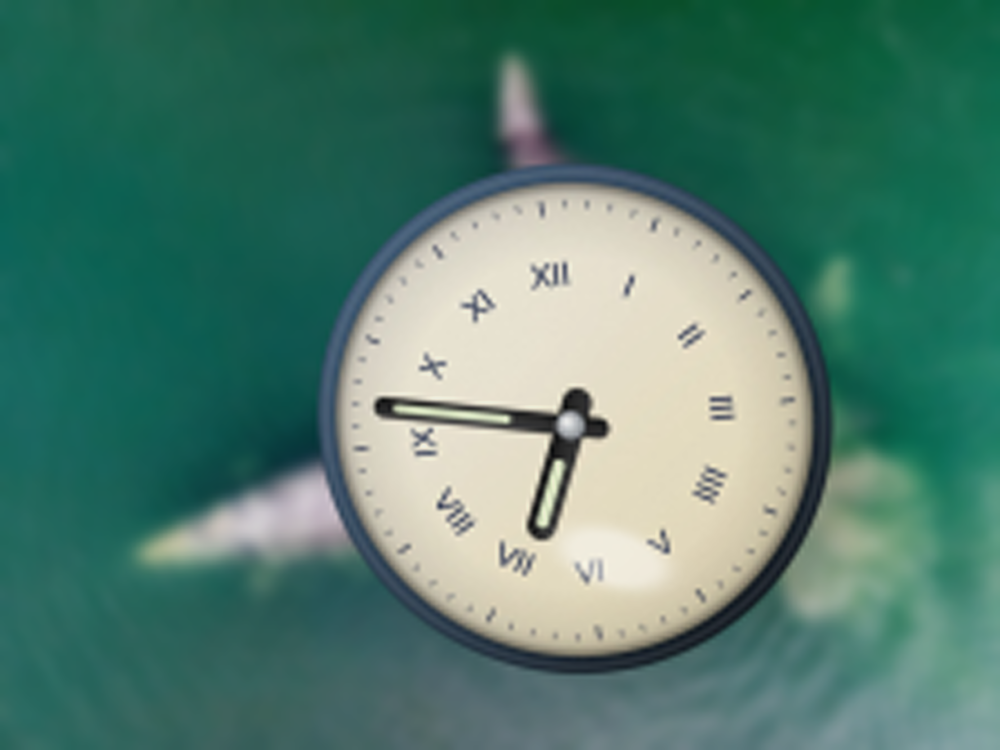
6:47
